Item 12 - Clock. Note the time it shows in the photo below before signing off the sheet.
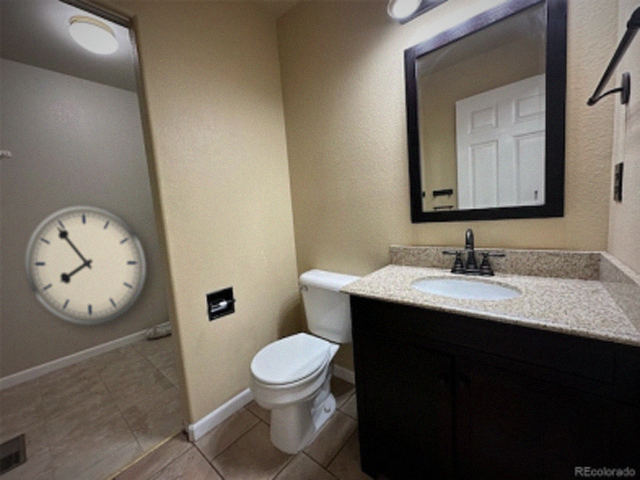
7:54
